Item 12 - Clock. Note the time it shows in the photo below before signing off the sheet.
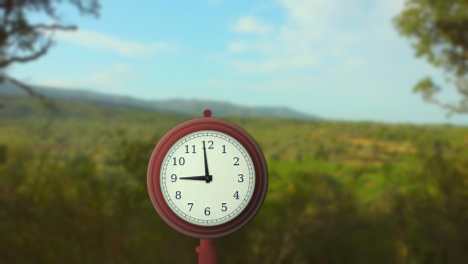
8:59
